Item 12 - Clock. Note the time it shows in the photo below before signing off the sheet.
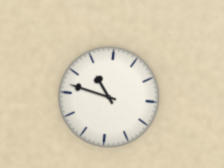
10:47
